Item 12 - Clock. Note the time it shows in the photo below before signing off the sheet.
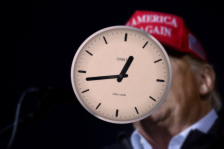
12:43
